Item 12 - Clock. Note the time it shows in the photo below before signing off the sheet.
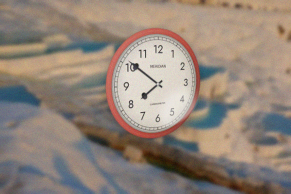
7:51
